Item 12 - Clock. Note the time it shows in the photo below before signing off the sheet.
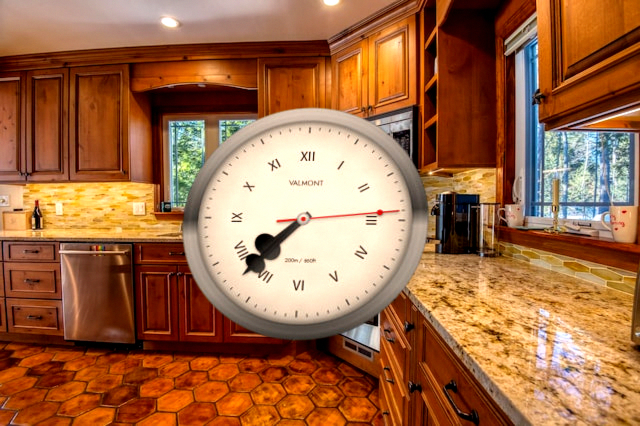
7:37:14
